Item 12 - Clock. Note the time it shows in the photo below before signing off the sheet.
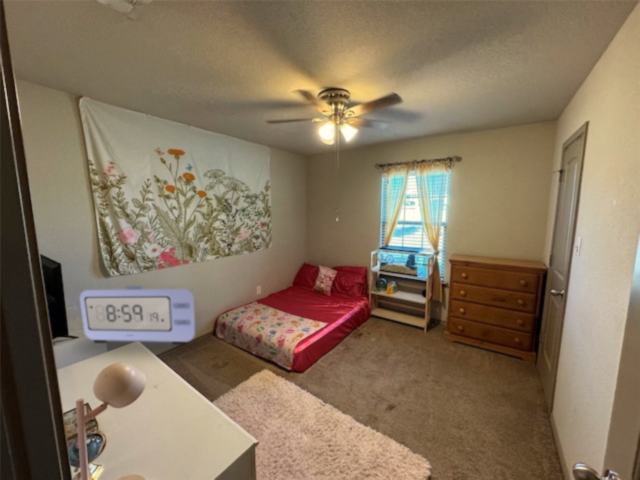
8:59
